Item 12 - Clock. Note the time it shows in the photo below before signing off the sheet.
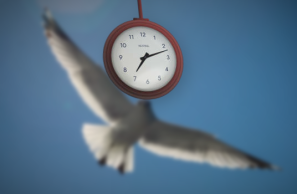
7:12
